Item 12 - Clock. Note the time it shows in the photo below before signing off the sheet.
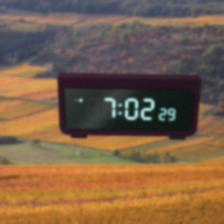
7:02:29
